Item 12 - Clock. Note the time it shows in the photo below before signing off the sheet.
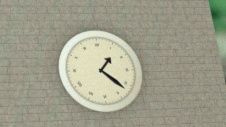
1:22
